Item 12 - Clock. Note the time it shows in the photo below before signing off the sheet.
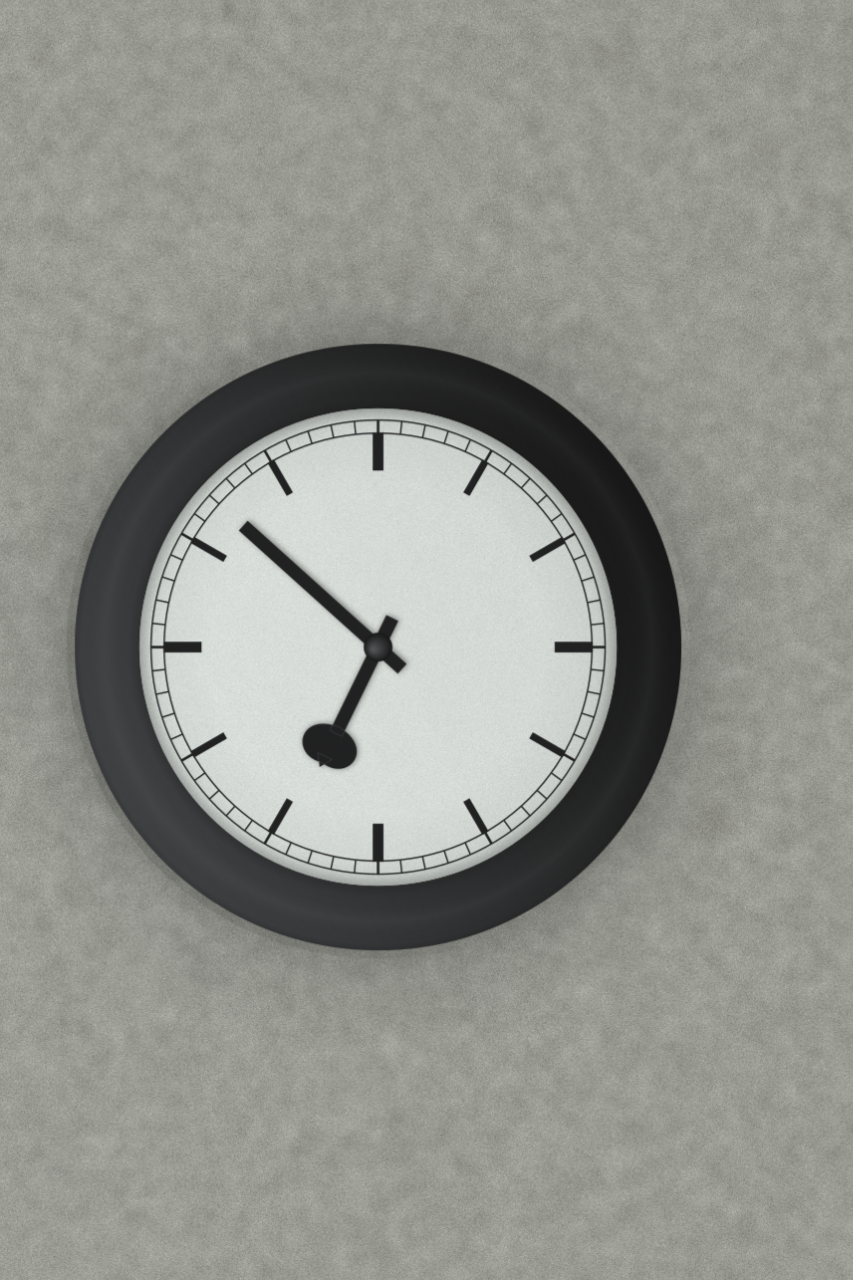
6:52
